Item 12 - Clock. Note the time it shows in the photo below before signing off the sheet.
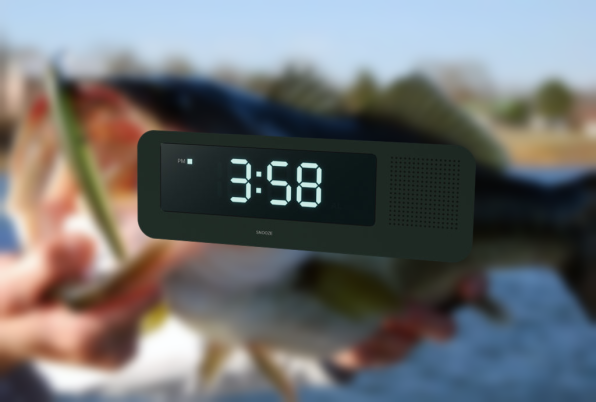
3:58
